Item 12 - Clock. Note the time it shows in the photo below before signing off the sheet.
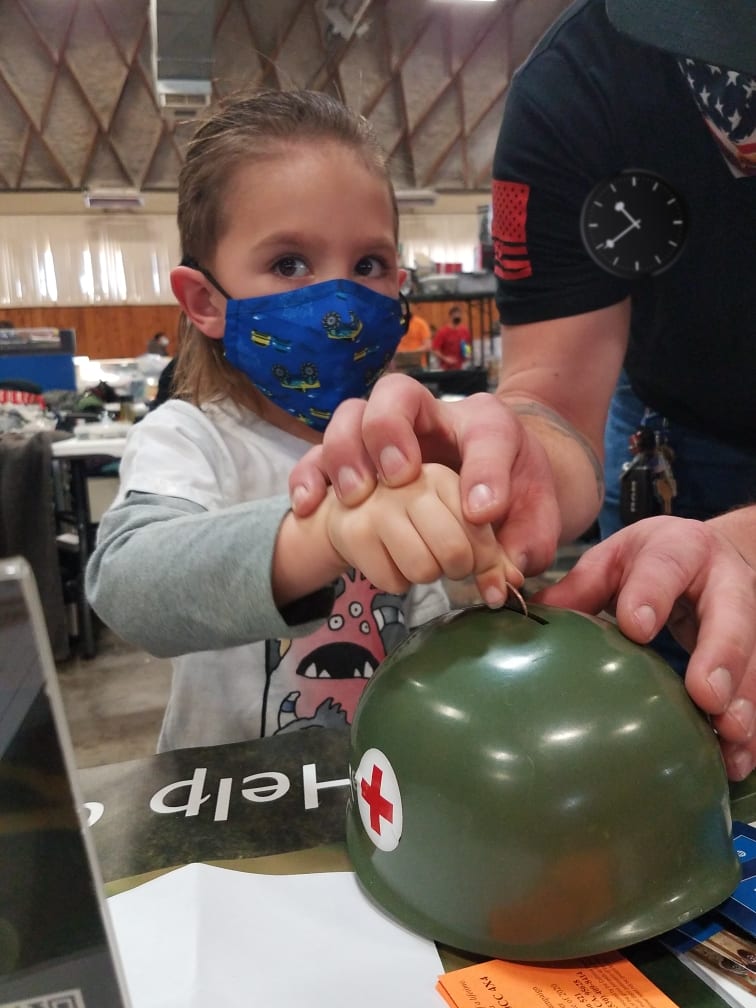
10:39
